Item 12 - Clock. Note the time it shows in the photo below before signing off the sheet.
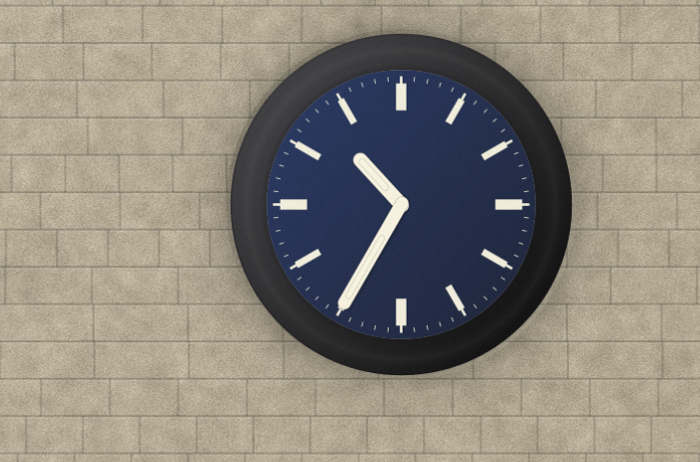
10:35
